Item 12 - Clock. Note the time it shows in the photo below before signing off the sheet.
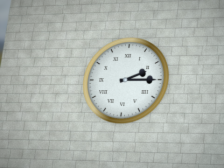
2:15
